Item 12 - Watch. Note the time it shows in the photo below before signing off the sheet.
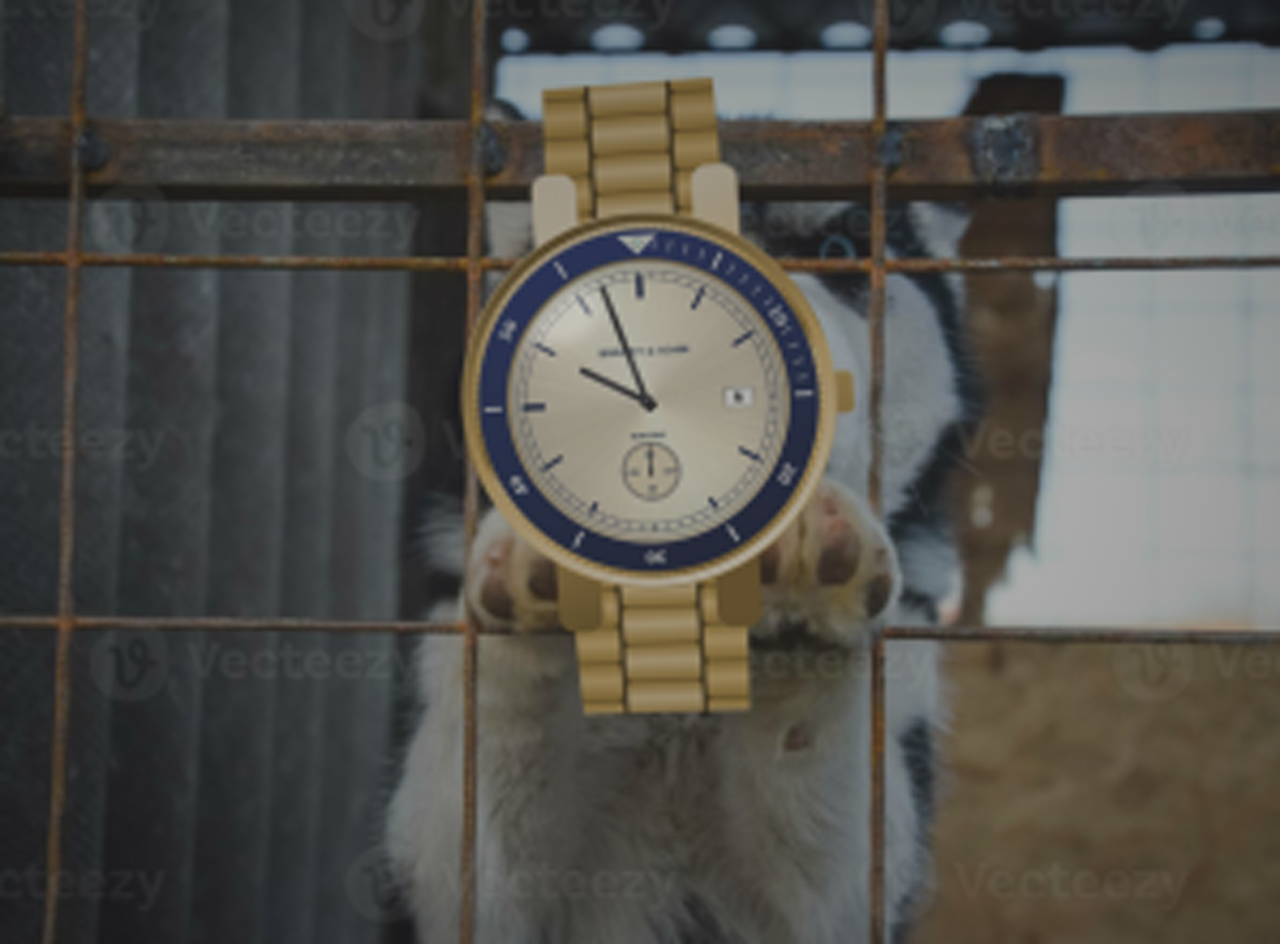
9:57
